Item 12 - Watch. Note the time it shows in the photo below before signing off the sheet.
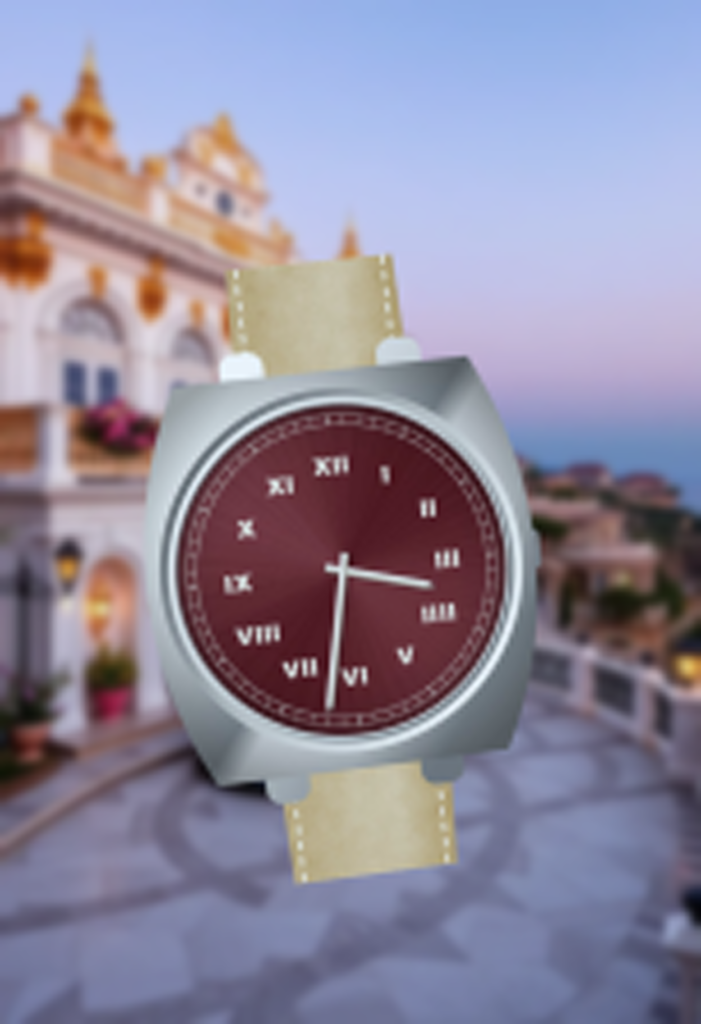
3:32
